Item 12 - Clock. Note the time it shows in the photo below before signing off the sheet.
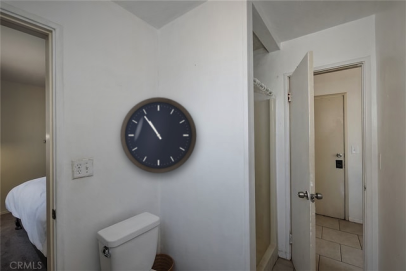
10:54
